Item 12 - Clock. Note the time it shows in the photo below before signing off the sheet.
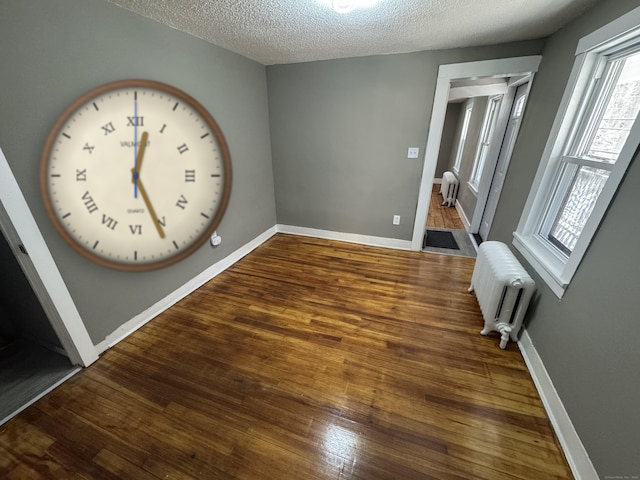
12:26:00
